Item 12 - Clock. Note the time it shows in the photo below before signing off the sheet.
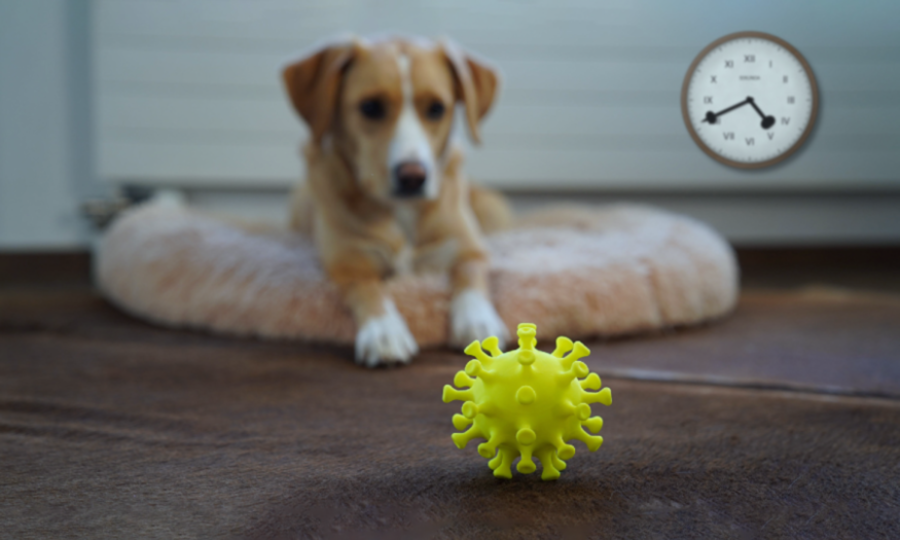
4:41
